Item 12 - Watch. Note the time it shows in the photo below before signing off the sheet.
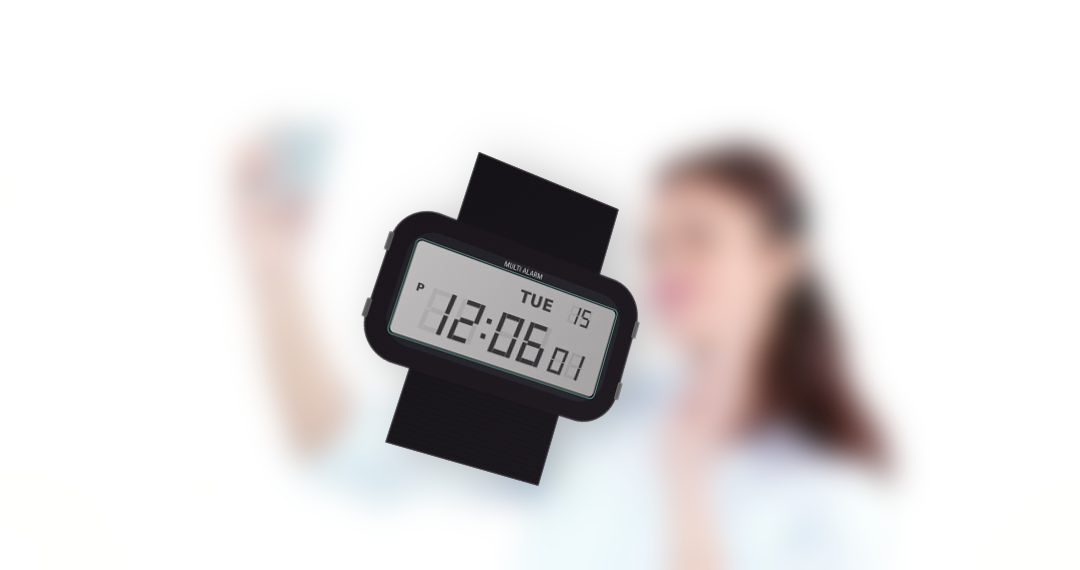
12:06:01
